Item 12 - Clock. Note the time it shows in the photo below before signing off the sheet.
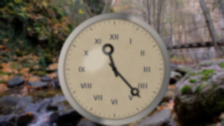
11:23
